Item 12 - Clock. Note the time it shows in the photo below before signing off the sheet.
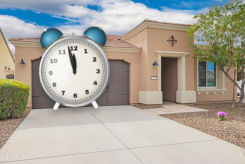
11:58
